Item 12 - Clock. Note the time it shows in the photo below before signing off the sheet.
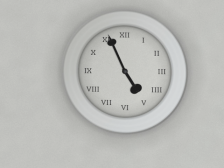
4:56
